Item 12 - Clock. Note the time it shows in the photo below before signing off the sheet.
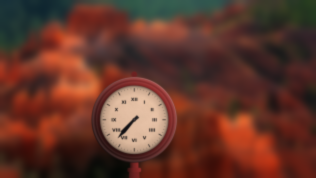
7:37
